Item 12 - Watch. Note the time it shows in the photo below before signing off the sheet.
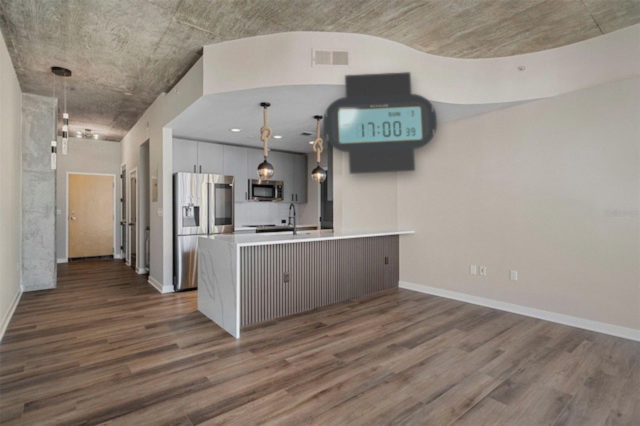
17:00
